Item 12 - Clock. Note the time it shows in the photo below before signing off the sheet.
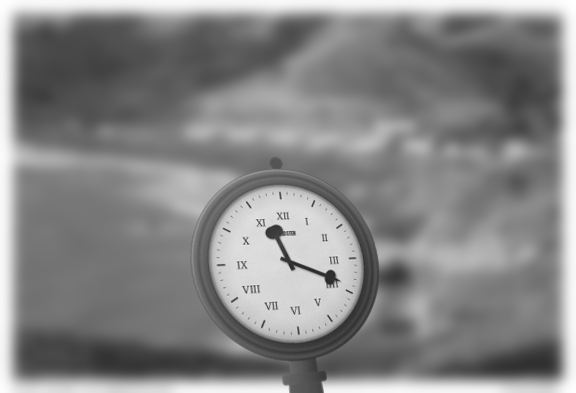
11:19
